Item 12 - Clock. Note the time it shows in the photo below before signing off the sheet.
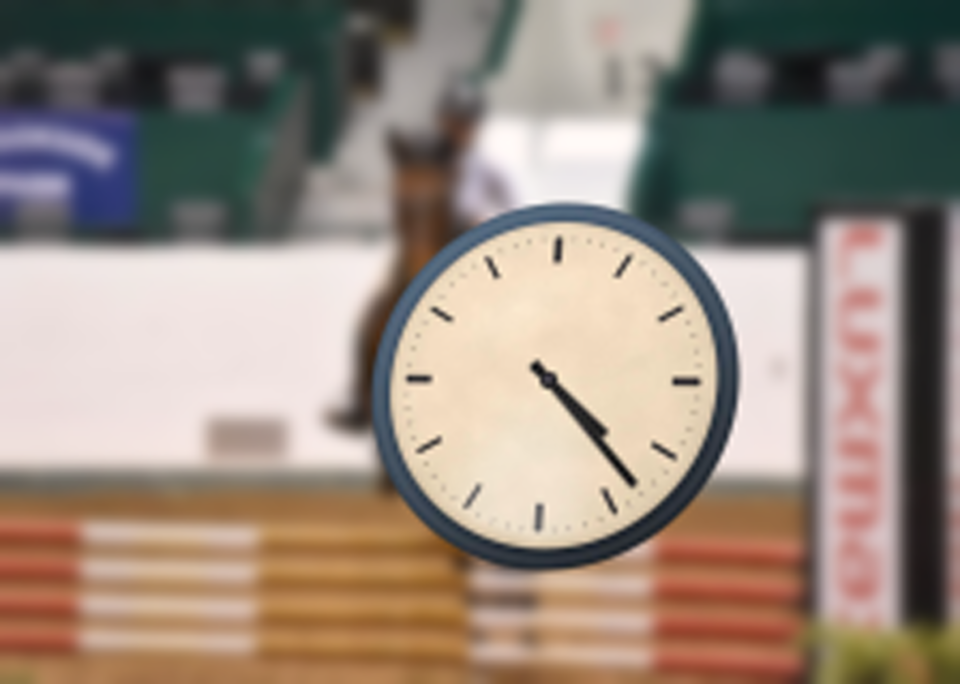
4:23
